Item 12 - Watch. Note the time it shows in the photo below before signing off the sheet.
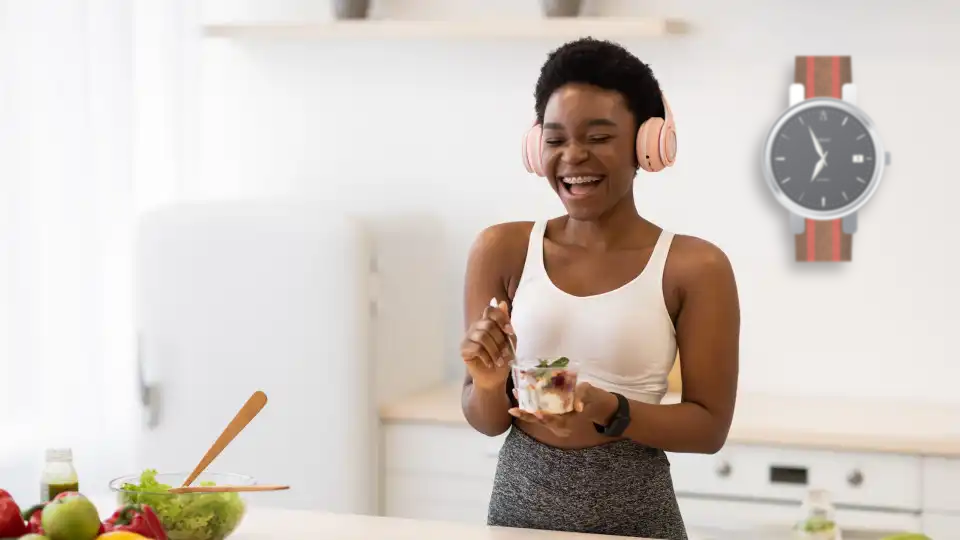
6:56
